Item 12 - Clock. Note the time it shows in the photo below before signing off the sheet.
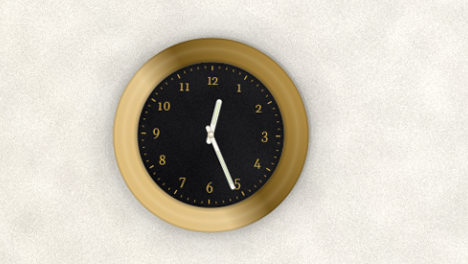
12:26
